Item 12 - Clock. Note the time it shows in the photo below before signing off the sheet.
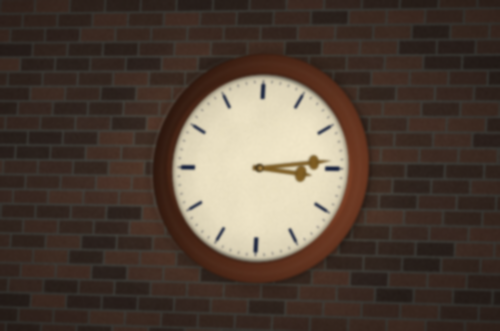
3:14
